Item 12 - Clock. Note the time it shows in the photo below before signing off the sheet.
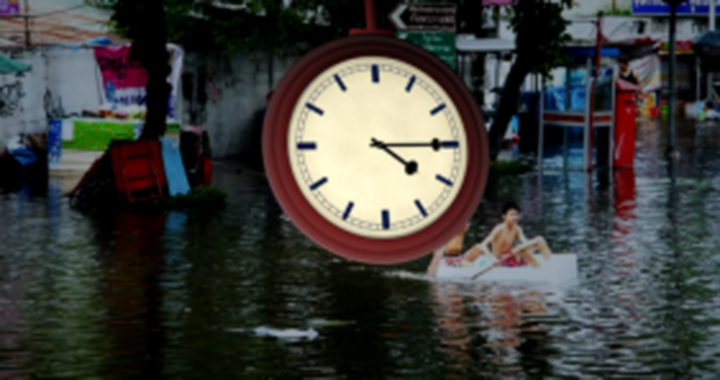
4:15
